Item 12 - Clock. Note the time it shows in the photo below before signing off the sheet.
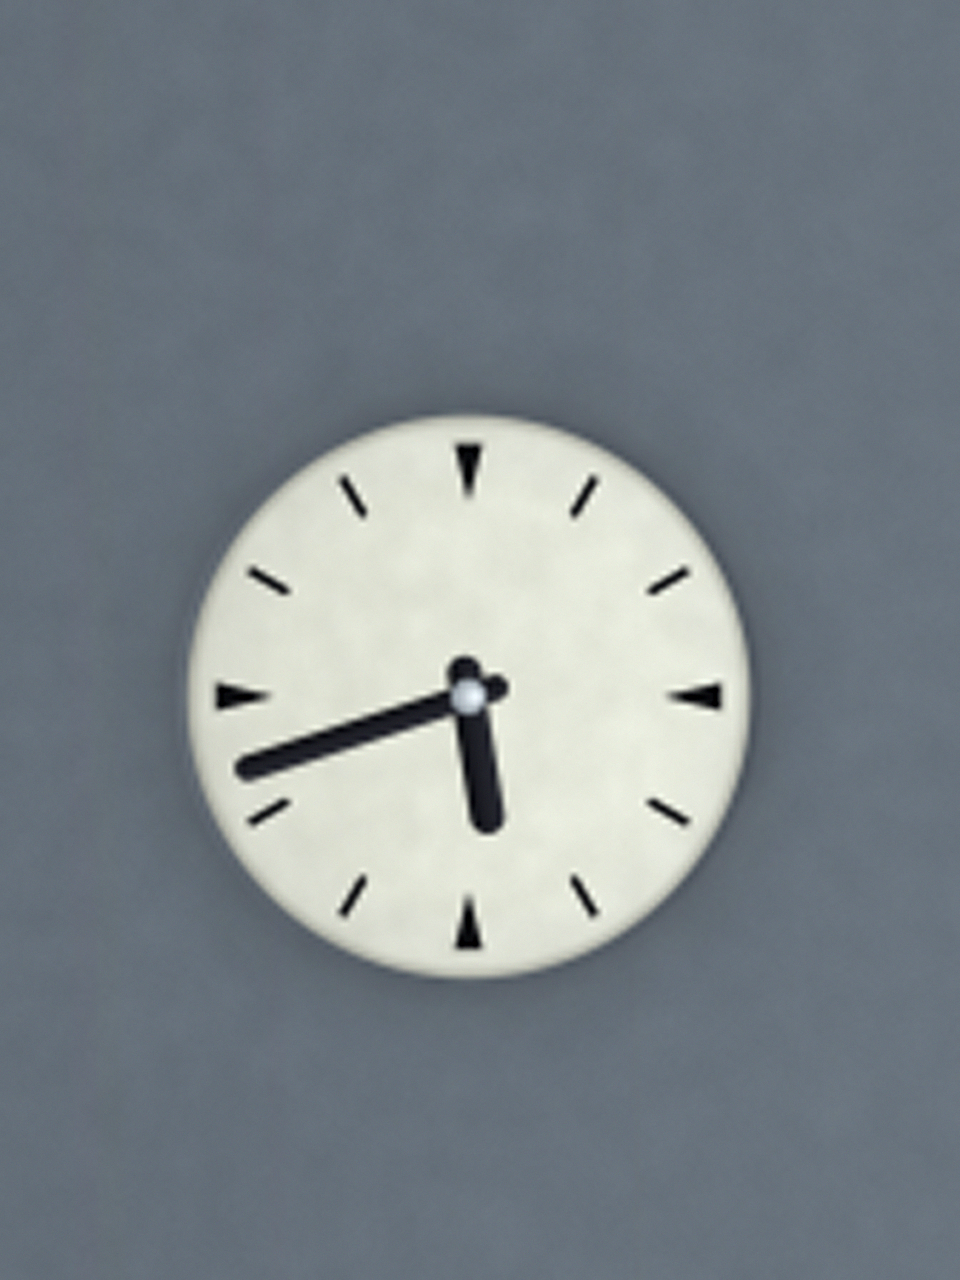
5:42
